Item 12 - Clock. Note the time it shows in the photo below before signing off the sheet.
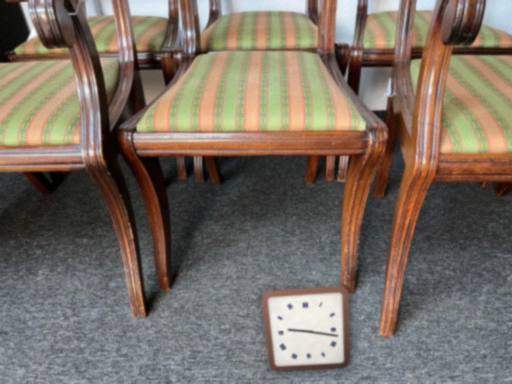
9:17
